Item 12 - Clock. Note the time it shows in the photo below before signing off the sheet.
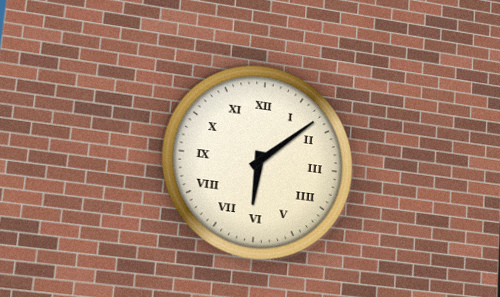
6:08
